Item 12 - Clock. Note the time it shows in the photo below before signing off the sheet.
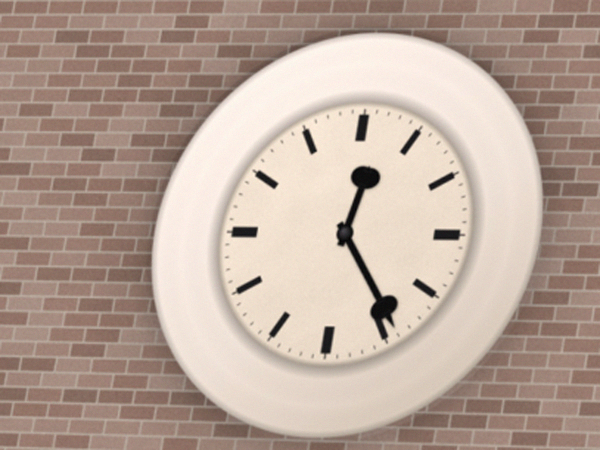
12:24
